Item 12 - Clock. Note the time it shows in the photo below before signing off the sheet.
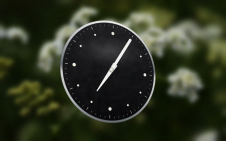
7:05
